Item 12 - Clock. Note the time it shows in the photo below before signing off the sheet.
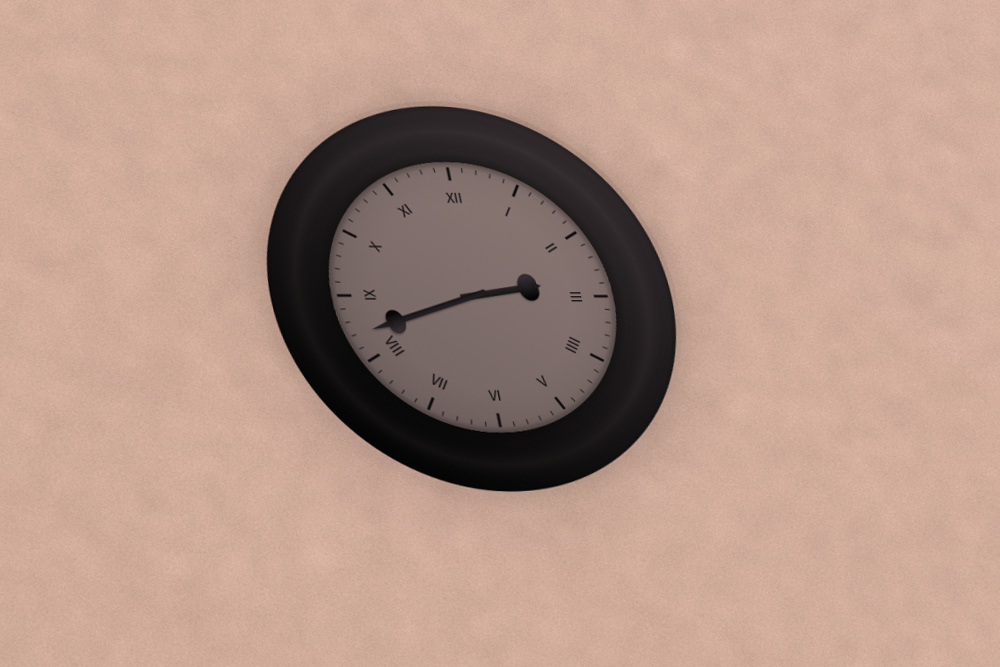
2:42
